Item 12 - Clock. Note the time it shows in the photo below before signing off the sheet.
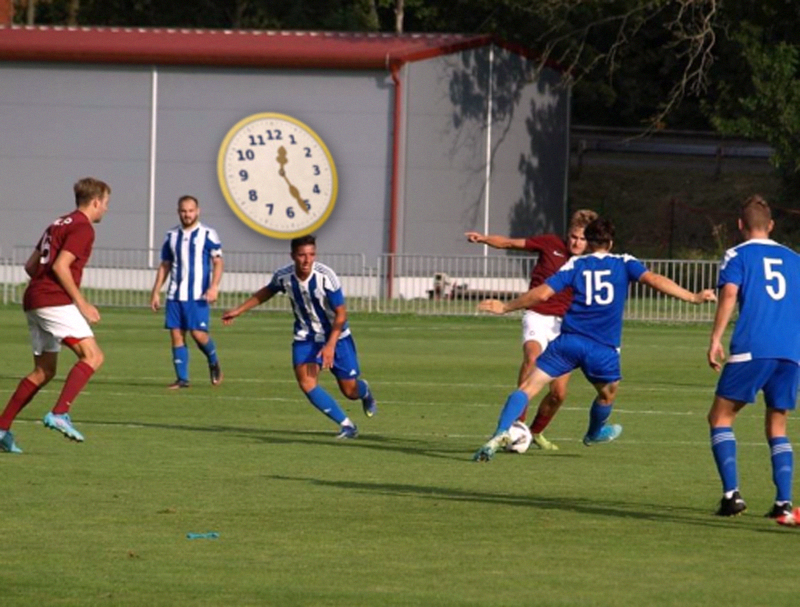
12:26
